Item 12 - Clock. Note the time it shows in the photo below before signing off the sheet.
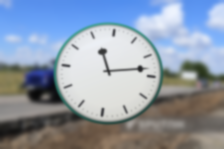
11:13
